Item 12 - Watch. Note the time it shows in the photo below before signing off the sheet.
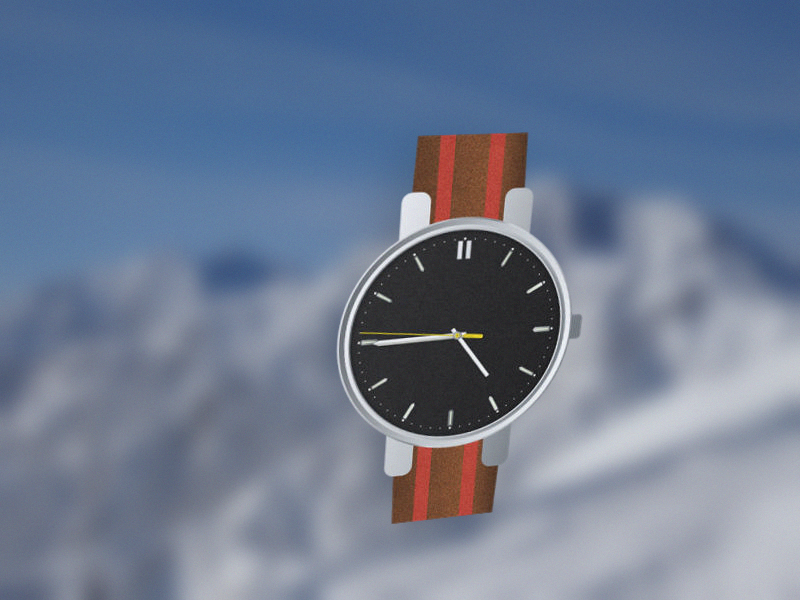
4:44:46
